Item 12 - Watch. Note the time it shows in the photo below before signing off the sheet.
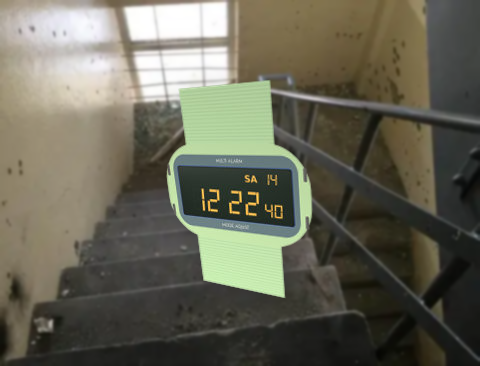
12:22:40
